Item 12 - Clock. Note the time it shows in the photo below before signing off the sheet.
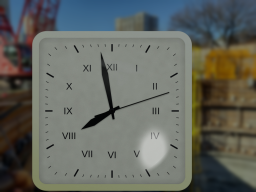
7:58:12
